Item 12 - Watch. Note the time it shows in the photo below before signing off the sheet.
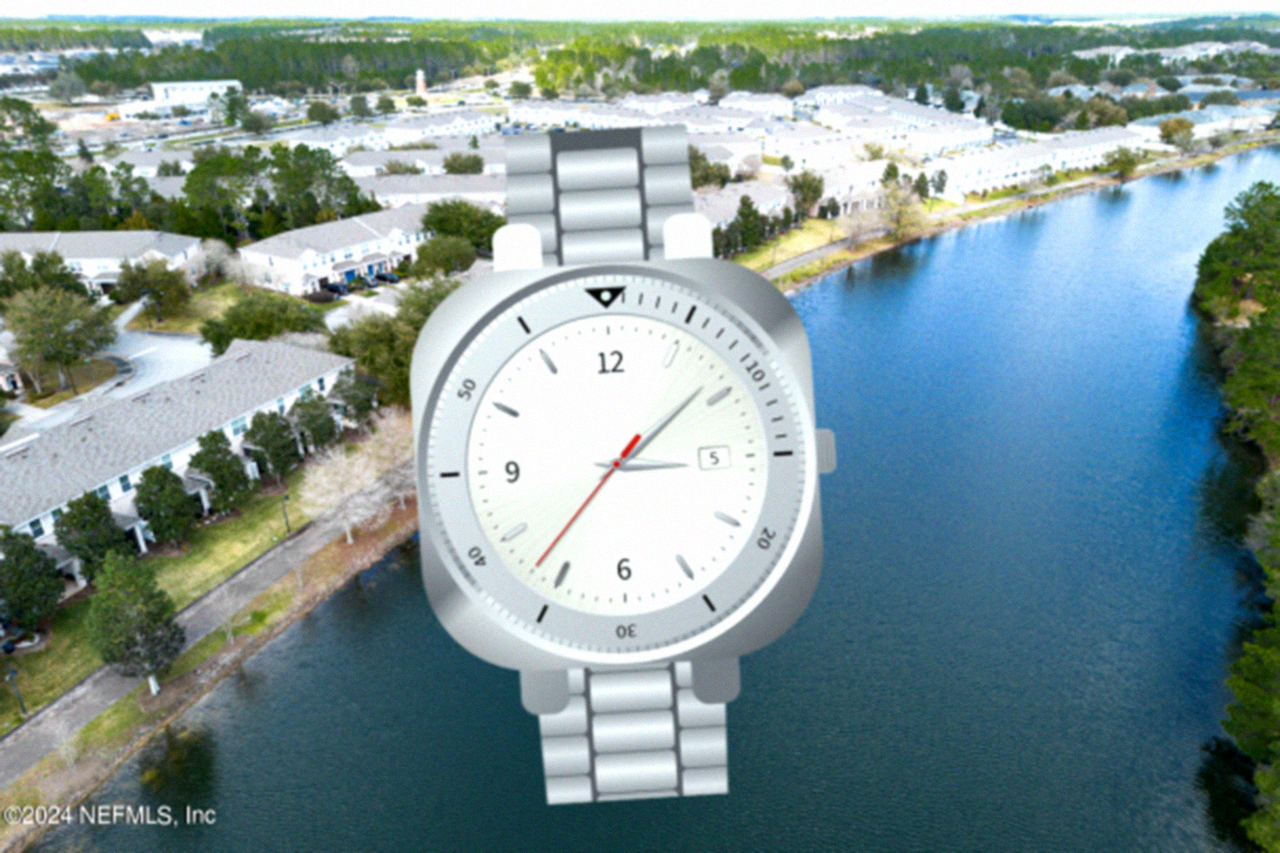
3:08:37
